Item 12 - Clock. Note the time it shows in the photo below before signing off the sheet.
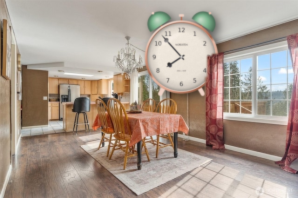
7:53
